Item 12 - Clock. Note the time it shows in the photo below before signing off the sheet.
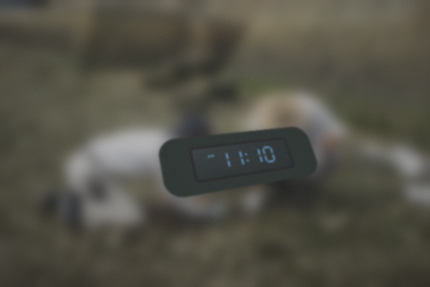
11:10
